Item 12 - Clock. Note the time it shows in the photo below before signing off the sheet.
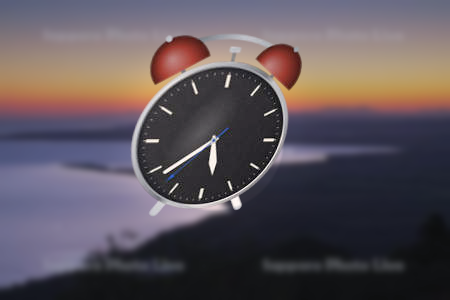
5:38:37
